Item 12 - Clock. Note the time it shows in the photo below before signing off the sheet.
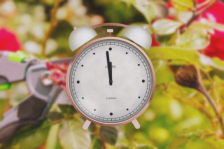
11:59
